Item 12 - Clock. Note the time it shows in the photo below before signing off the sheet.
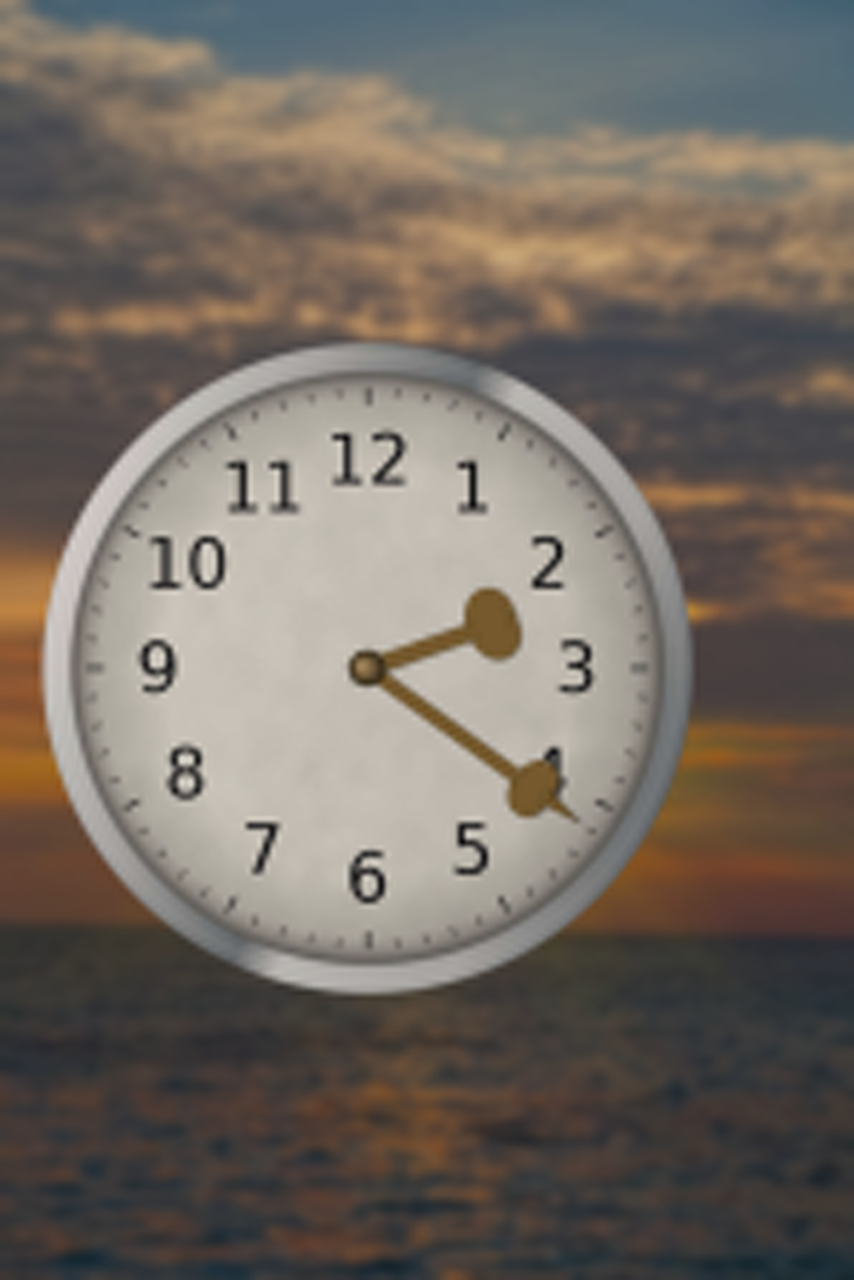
2:21
